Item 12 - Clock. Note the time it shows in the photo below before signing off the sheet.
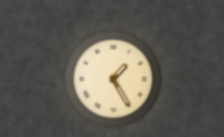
1:25
